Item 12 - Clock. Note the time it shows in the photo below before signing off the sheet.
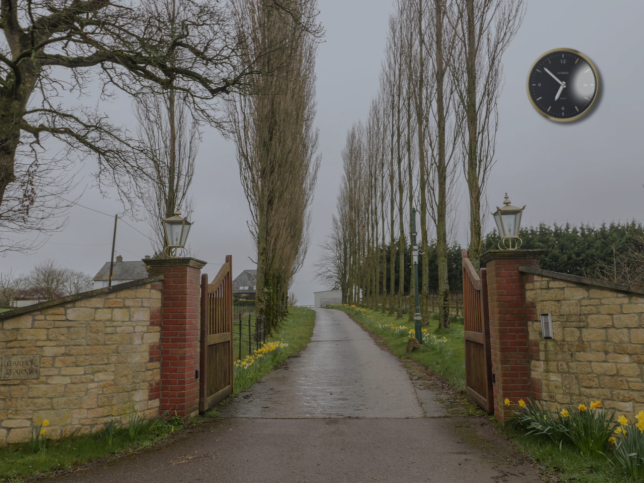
6:52
